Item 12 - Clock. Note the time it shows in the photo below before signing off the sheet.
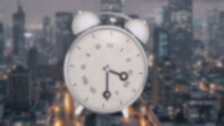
3:29
